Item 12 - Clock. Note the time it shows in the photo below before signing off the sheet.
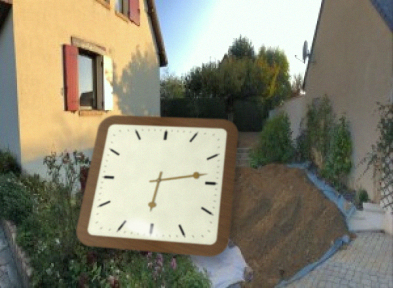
6:13
